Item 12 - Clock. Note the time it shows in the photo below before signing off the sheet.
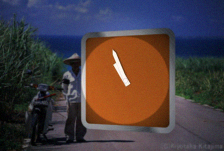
10:56
